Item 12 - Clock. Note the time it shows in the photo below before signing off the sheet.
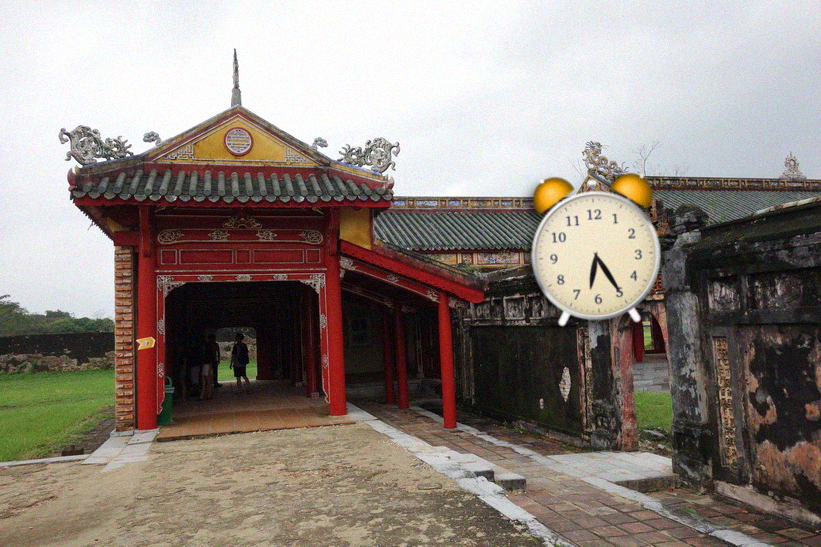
6:25
